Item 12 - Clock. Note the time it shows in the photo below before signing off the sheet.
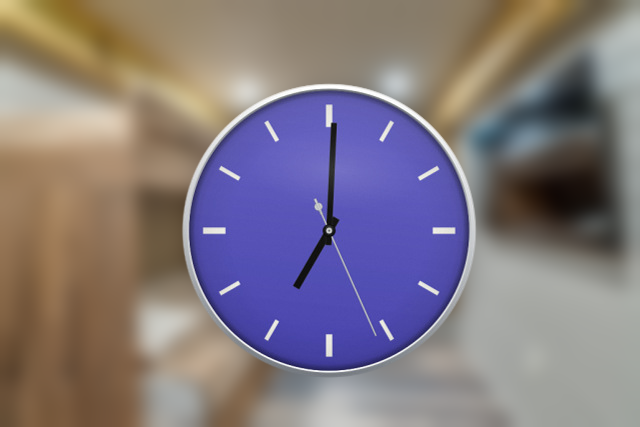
7:00:26
